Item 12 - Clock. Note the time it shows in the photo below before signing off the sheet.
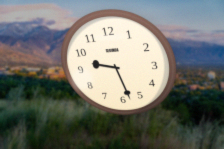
9:28
